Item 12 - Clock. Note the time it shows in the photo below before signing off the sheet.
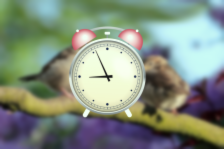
8:56
